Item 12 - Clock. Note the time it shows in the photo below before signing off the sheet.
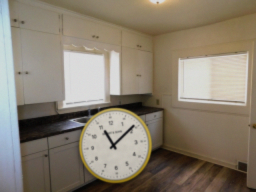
11:09
